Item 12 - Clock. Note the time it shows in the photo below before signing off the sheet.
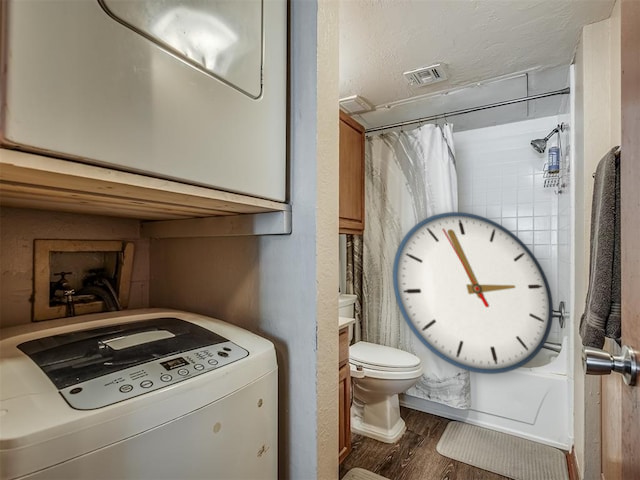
2:57:57
